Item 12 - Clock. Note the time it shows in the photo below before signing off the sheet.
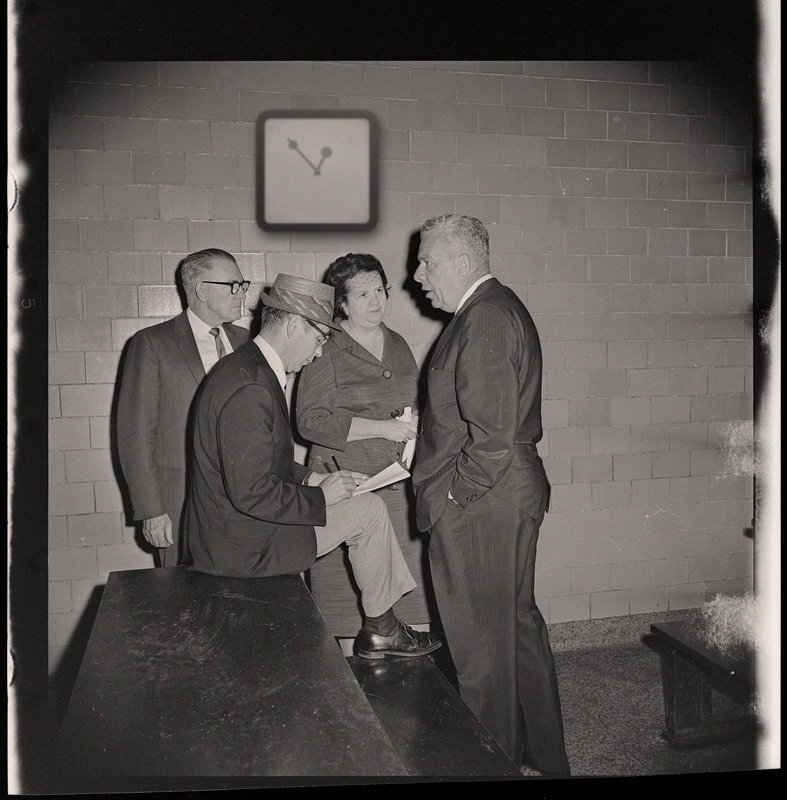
12:53
